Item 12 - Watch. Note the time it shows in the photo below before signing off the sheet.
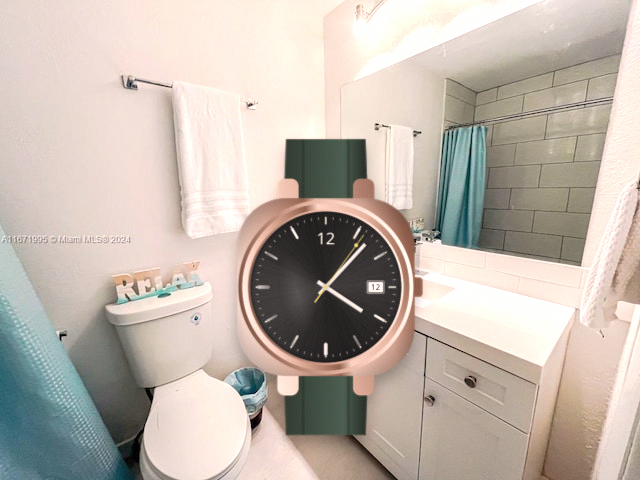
4:07:06
